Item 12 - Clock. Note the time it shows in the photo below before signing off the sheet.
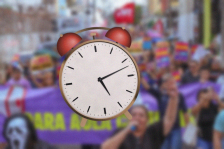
5:12
